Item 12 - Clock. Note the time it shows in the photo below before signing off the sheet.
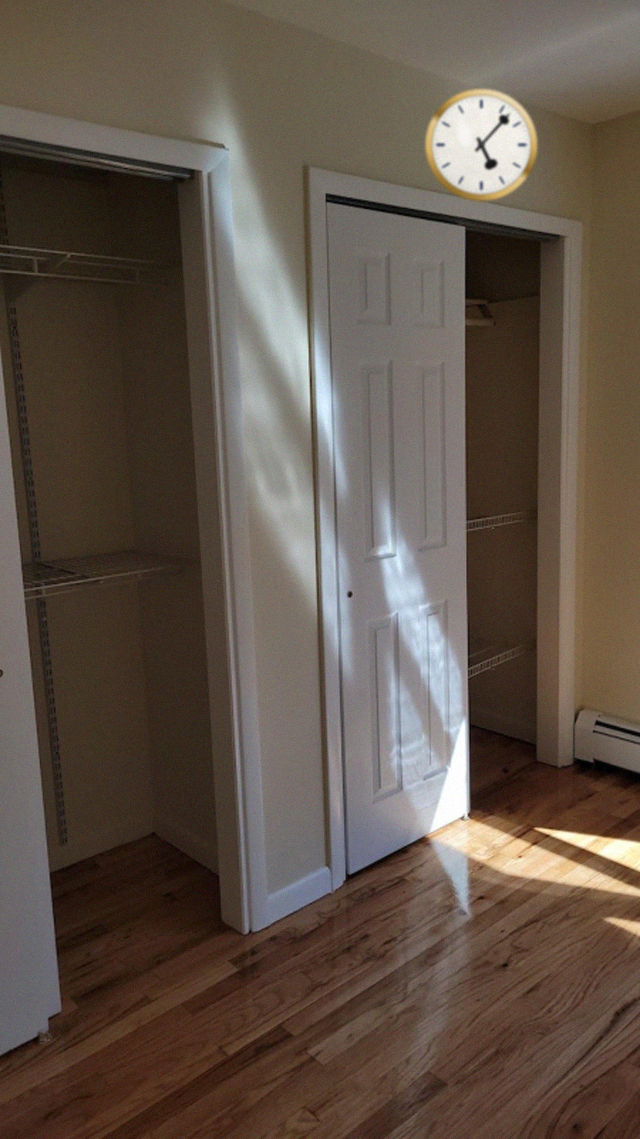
5:07
